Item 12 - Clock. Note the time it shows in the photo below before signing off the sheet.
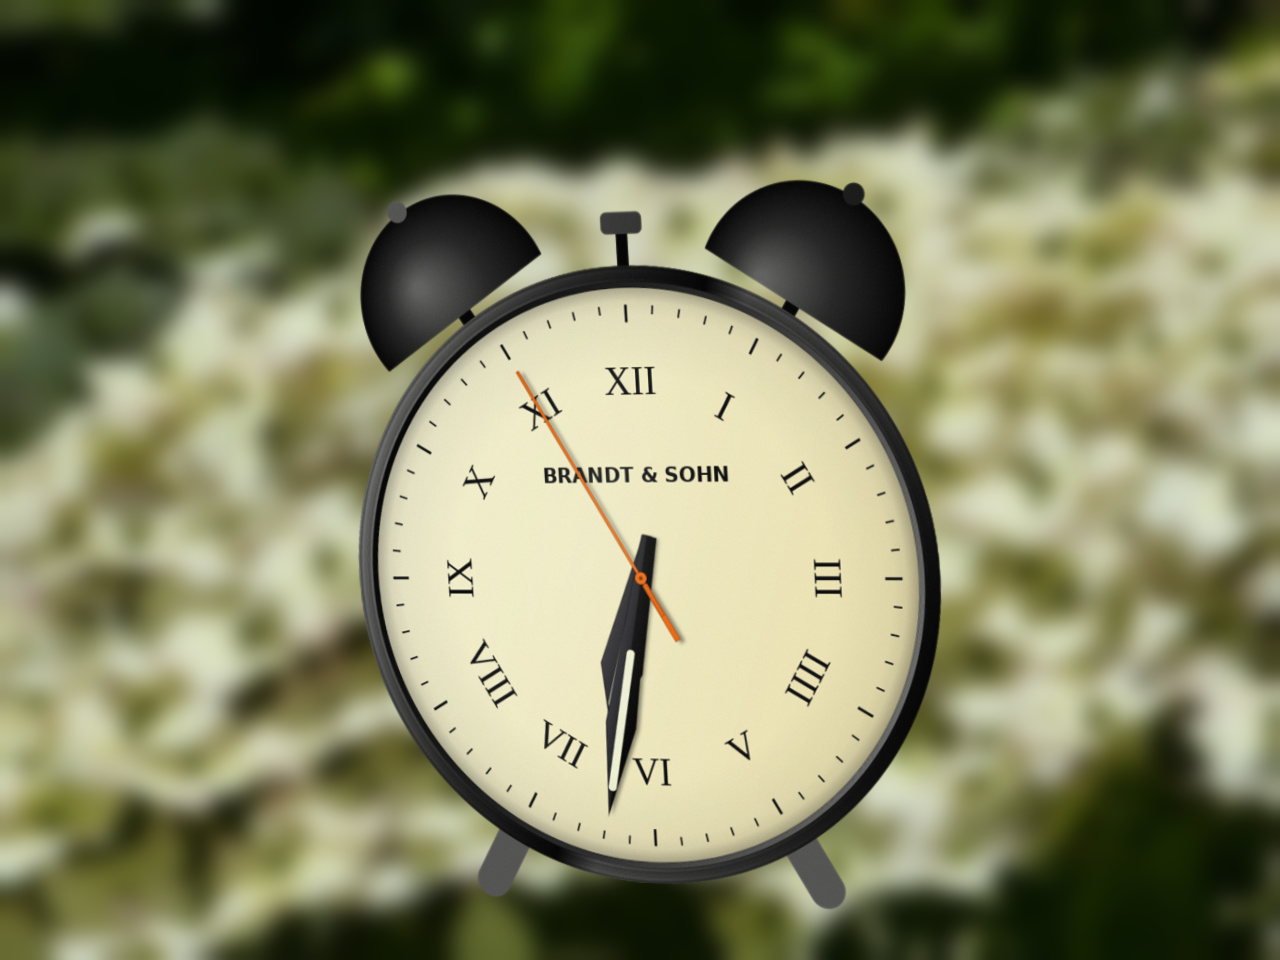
6:31:55
